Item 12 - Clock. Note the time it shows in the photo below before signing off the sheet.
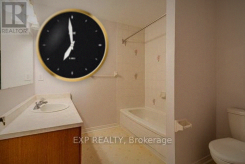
6:59
